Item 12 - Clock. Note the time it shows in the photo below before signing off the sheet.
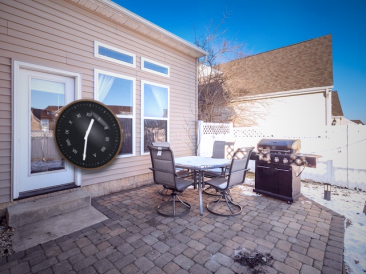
12:30
